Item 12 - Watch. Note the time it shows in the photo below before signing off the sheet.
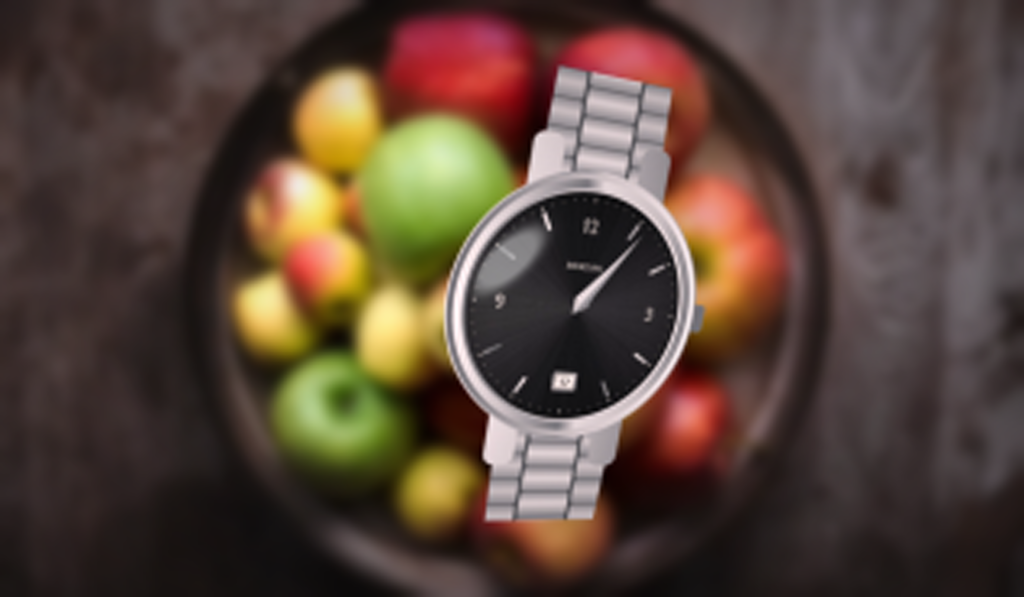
1:06
